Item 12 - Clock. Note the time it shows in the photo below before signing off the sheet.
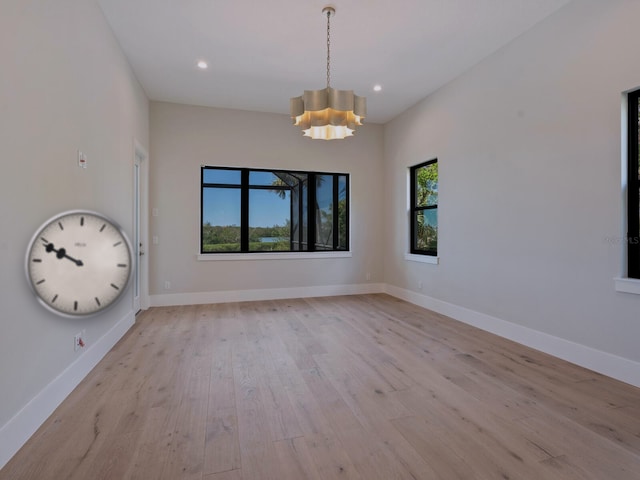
9:49
